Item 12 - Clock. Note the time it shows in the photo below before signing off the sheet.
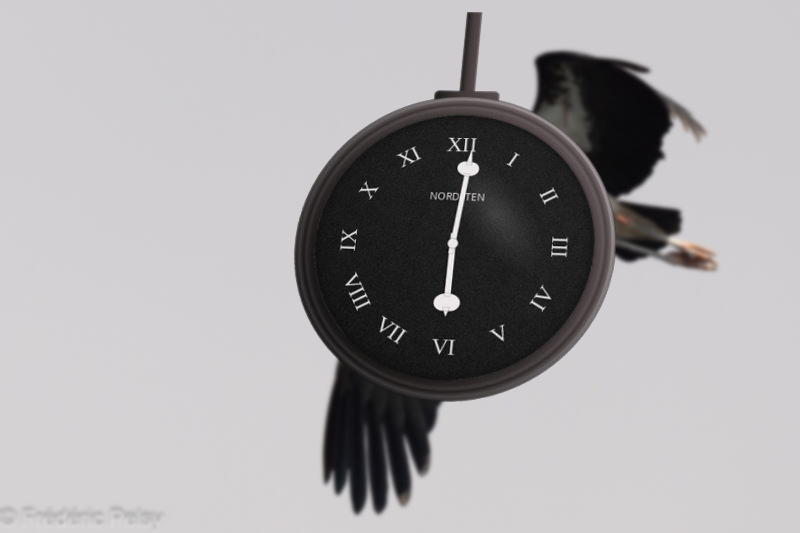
6:01
